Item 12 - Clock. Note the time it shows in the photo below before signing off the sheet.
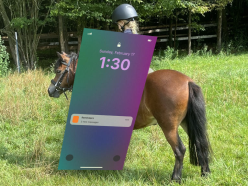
1:30
